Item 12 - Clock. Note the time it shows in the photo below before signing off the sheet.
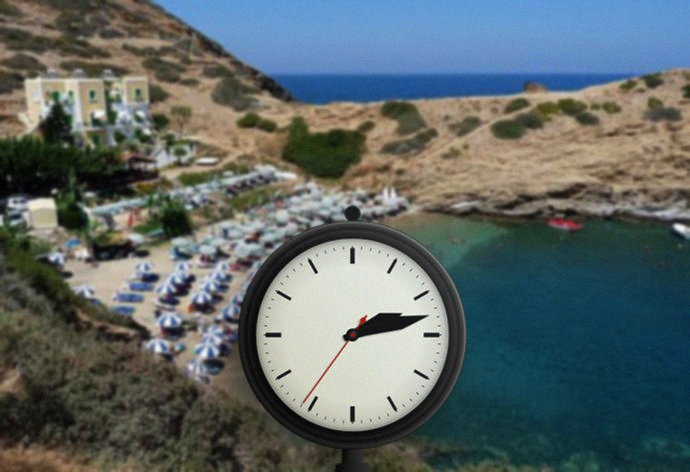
2:12:36
